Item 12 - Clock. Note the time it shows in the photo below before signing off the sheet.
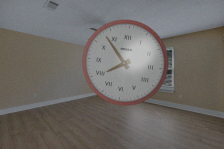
7:53
